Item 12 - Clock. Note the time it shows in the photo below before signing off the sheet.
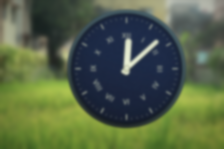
12:08
